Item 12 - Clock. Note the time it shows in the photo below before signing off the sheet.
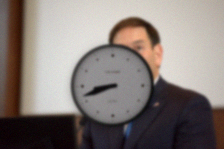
8:42
